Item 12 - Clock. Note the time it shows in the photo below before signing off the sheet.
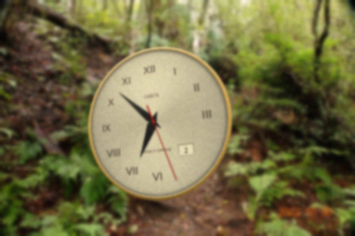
6:52:27
